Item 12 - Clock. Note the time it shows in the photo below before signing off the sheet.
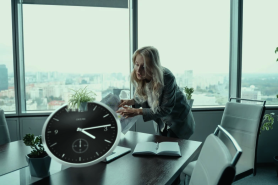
4:14
